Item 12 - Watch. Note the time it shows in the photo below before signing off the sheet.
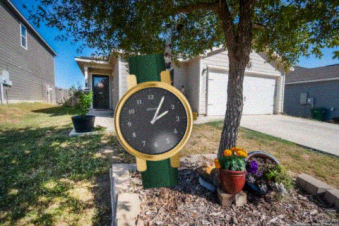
2:05
